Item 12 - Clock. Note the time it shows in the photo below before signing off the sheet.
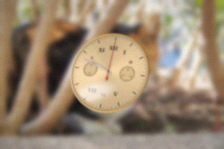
9:48
